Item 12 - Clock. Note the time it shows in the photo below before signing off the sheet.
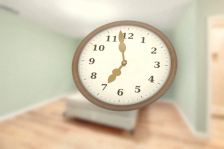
6:58
